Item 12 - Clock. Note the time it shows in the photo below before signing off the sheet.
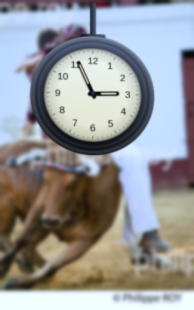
2:56
